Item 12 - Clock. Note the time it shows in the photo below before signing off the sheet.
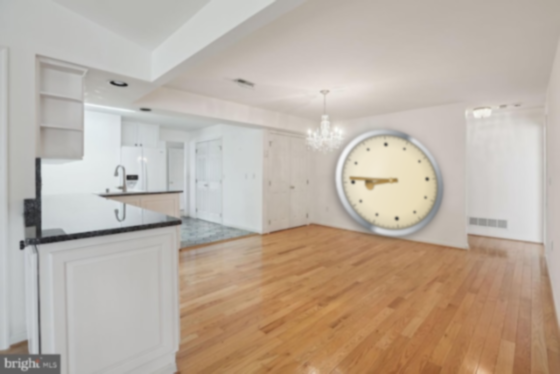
8:46
